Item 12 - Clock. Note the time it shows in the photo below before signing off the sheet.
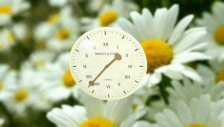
1:37
